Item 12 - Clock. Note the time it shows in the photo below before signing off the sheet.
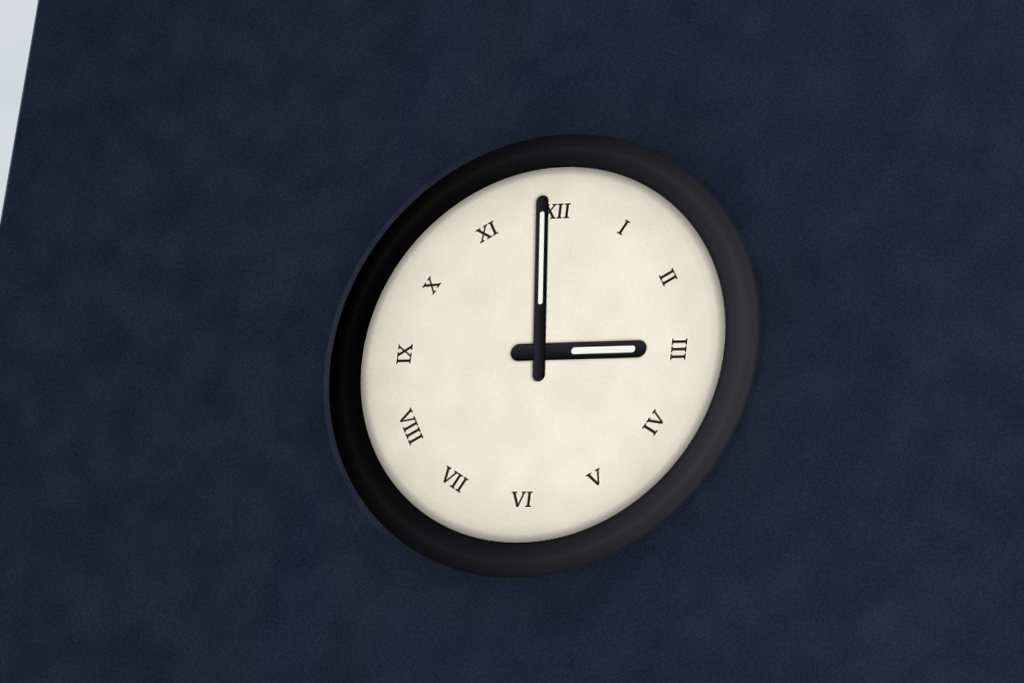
2:59
